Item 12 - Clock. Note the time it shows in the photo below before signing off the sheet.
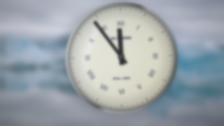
11:54
